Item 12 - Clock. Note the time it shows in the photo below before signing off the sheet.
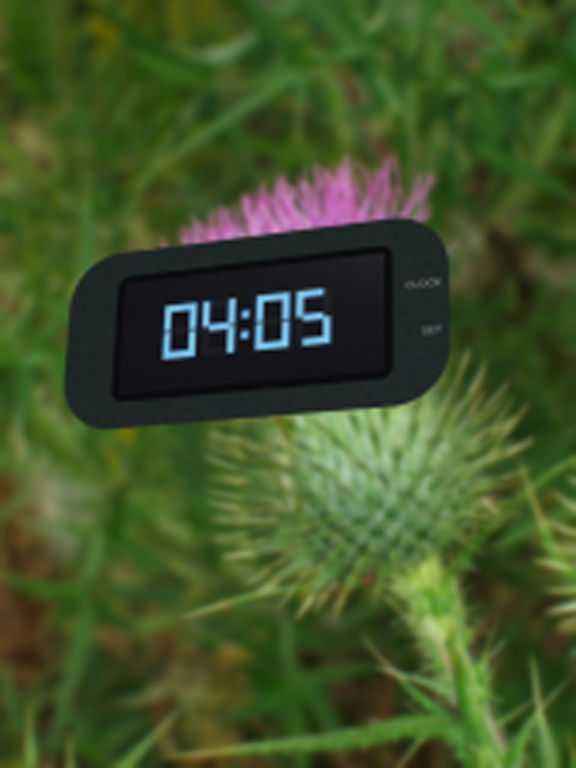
4:05
